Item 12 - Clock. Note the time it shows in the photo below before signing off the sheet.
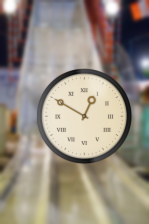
12:50
